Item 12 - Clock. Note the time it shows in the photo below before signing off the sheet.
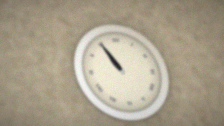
10:55
